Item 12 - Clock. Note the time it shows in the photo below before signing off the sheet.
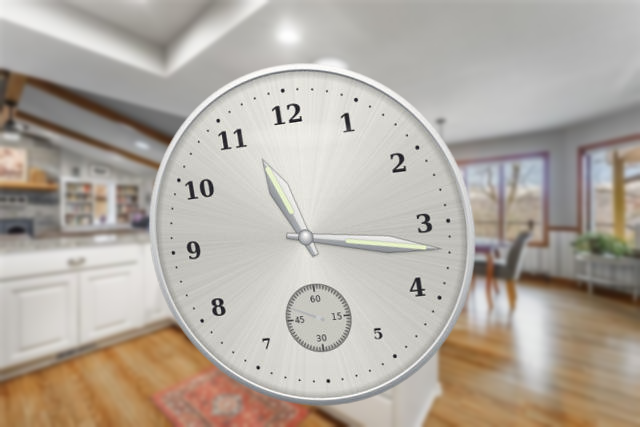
11:16:49
